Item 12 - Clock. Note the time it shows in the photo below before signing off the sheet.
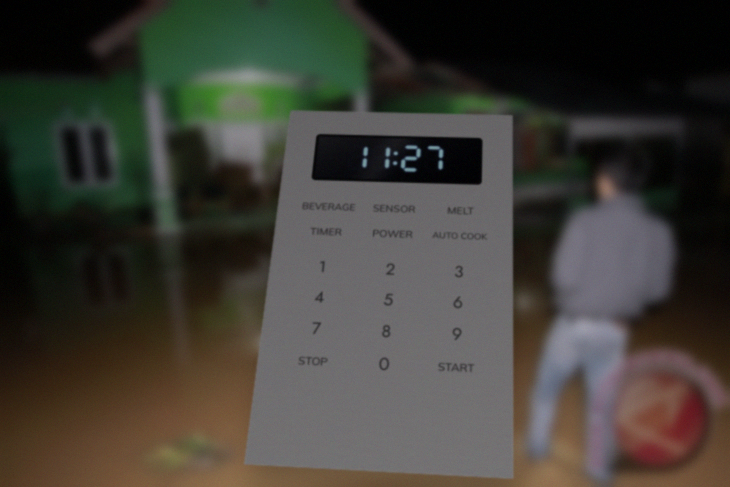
11:27
